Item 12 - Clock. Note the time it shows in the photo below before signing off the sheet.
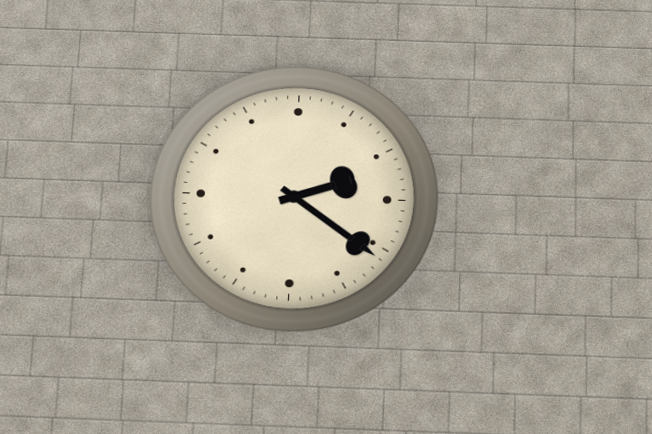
2:21
